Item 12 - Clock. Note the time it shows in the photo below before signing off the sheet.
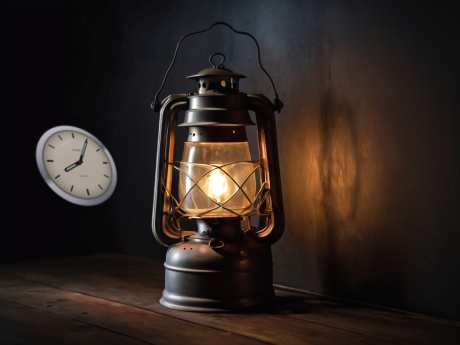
8:05
